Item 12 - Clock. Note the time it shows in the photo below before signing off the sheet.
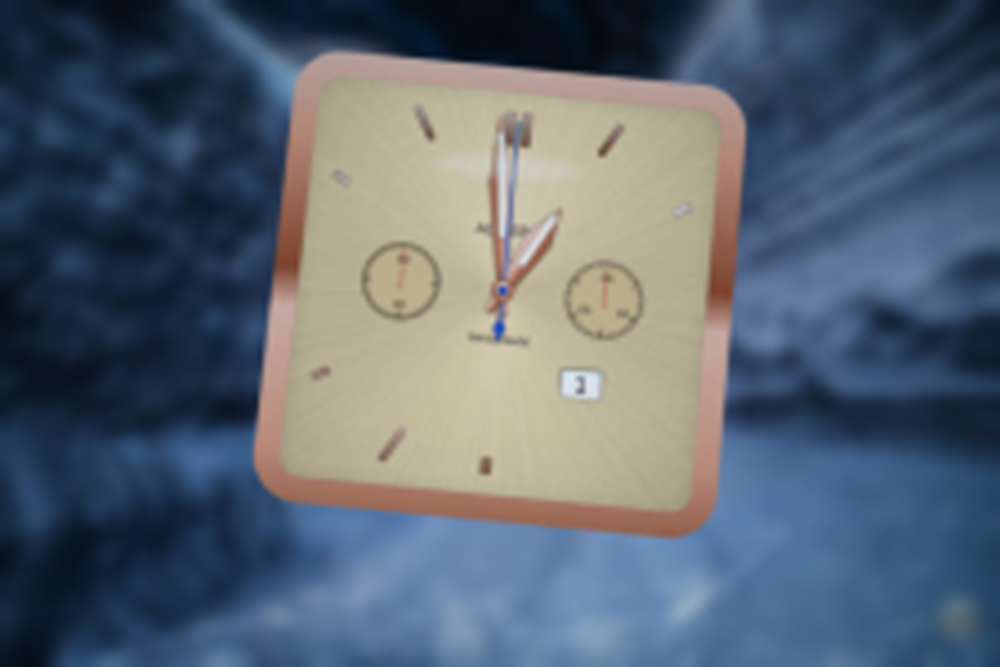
12:59
